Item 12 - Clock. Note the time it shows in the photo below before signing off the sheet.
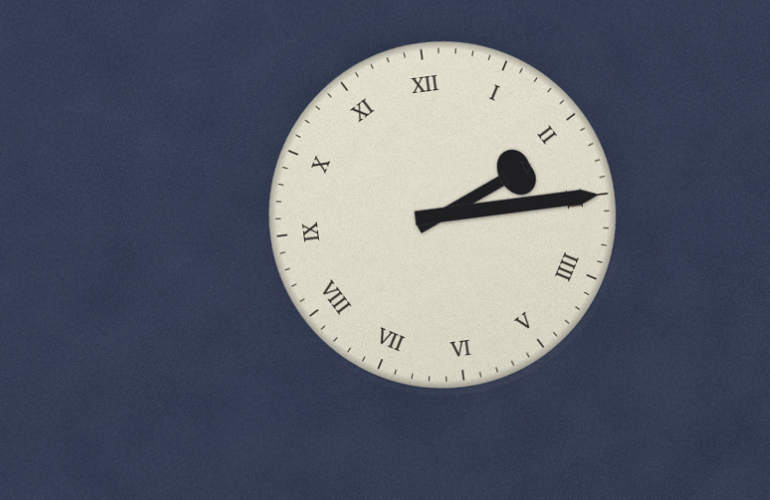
2:15
